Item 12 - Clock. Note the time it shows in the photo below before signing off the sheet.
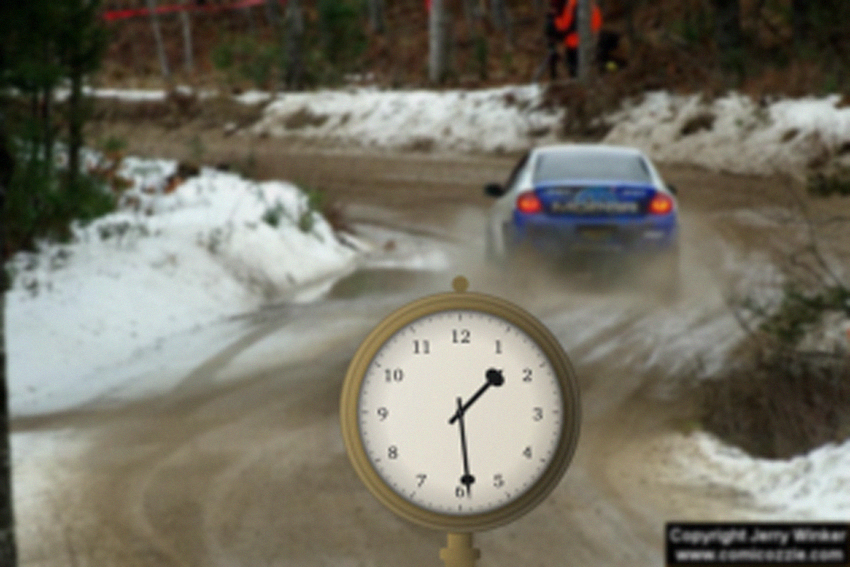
1:29
